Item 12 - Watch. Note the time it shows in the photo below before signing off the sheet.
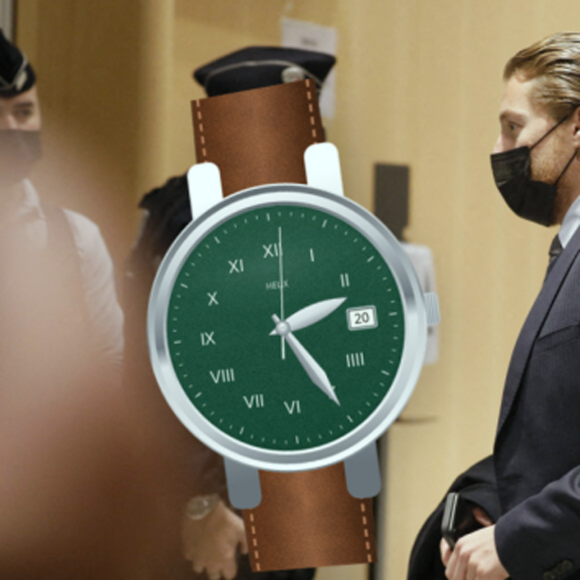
2:25:01
